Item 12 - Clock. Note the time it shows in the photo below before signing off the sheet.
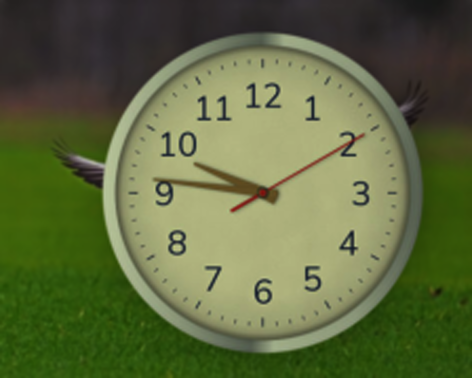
9:46:10
